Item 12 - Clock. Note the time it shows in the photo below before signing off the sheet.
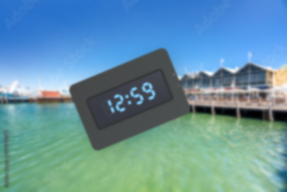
12:59
